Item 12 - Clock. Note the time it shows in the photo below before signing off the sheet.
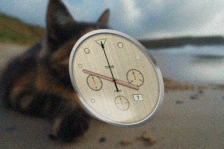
3:49
